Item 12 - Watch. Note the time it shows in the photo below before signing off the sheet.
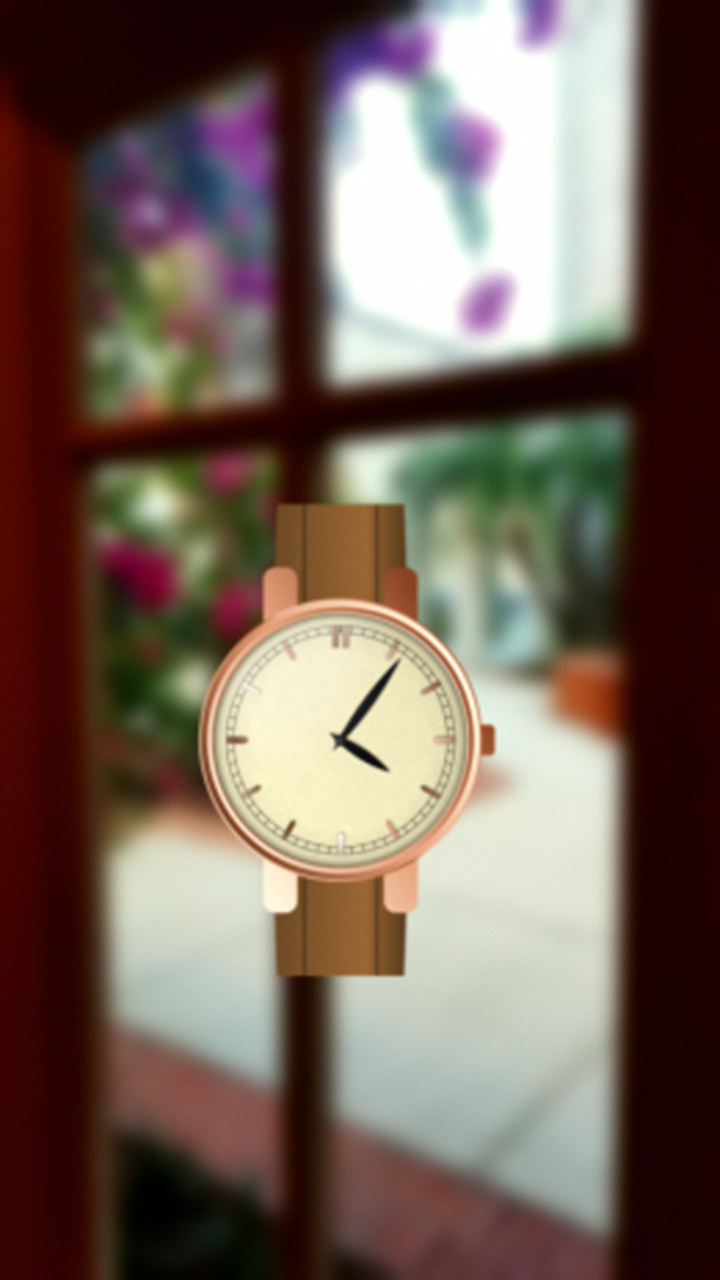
4:06
